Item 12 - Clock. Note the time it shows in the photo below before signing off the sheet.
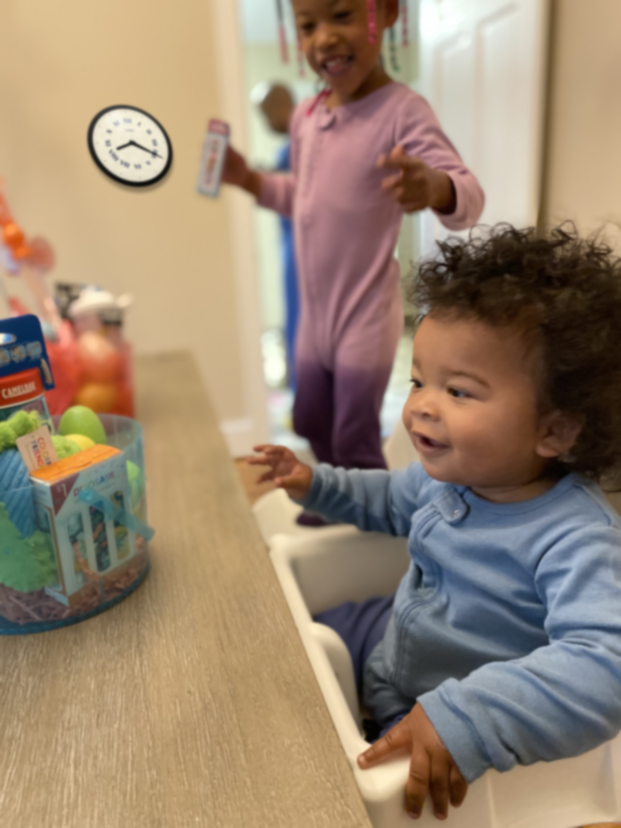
8:20
